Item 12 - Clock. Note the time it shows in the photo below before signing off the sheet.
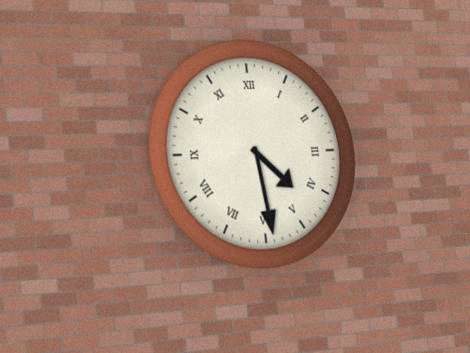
4:29
